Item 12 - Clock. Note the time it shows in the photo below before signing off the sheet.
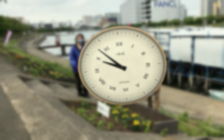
9:53
